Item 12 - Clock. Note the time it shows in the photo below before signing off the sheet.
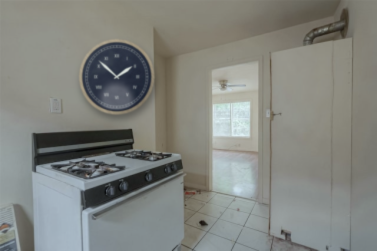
1:52
